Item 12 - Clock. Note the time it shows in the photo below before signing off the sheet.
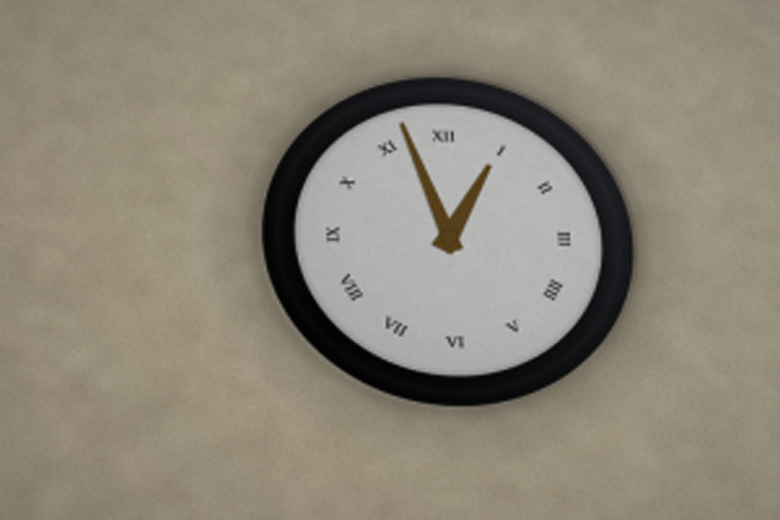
12:57
